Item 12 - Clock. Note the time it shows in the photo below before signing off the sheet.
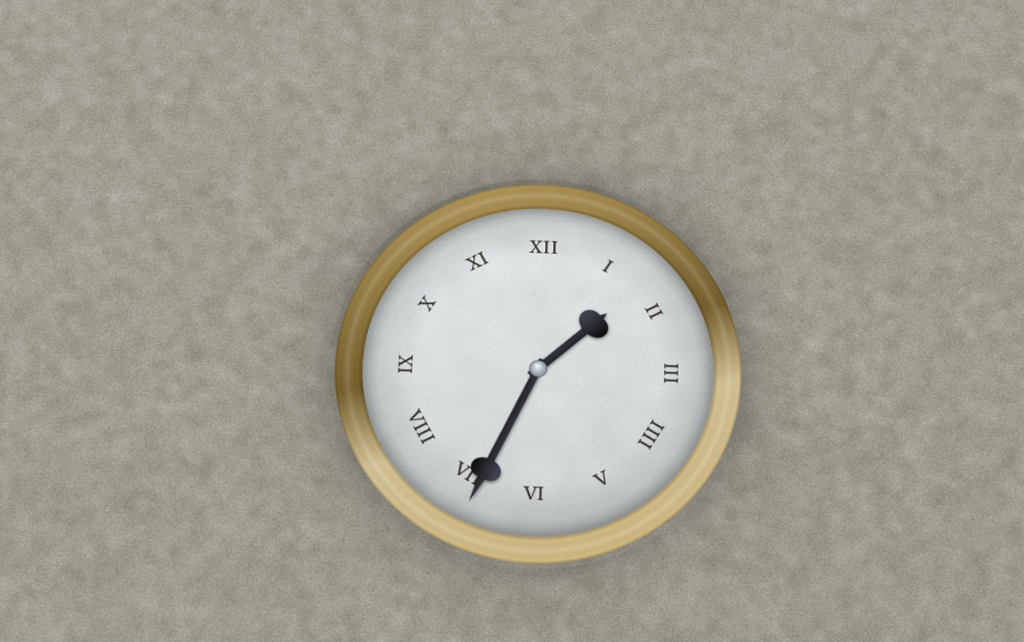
1:34
